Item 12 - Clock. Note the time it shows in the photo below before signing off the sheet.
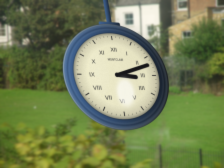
3:12
